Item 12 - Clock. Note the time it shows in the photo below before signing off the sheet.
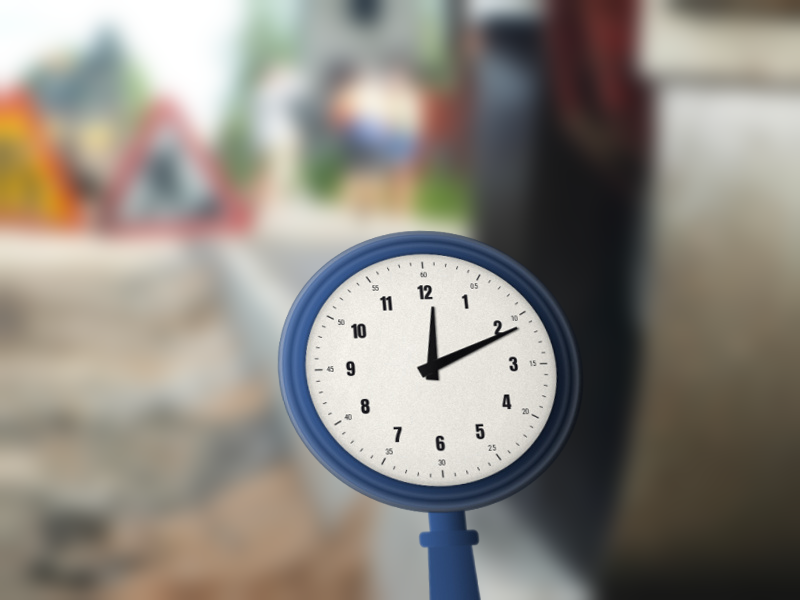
12:11
